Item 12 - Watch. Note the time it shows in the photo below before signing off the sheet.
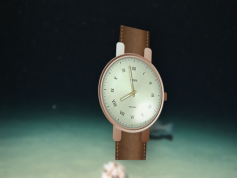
7:58
